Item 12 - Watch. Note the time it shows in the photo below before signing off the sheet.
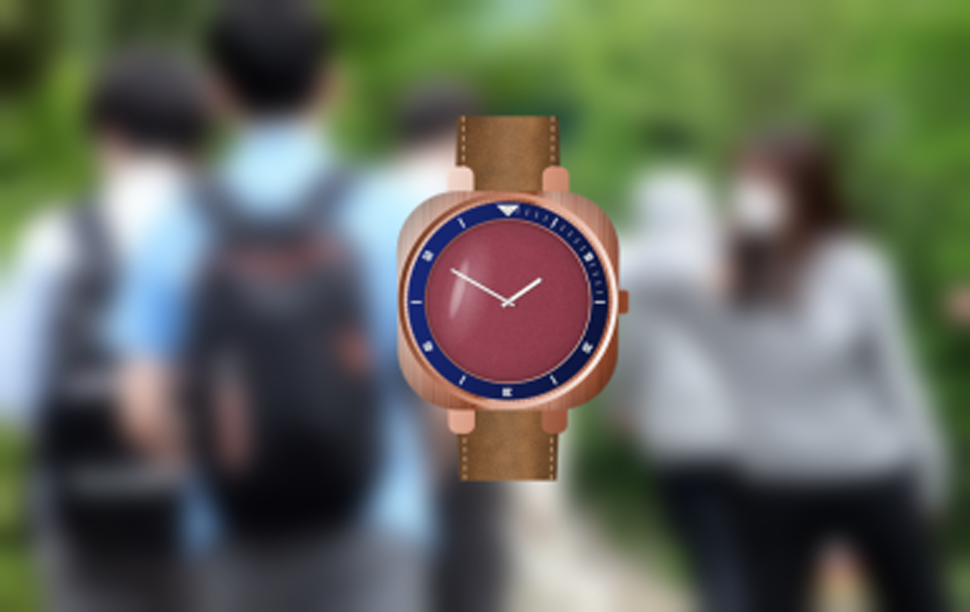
1:50
